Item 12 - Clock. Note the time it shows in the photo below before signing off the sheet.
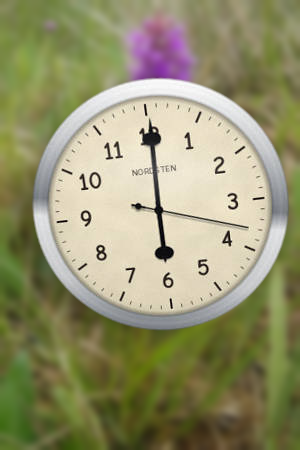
6:00:18
